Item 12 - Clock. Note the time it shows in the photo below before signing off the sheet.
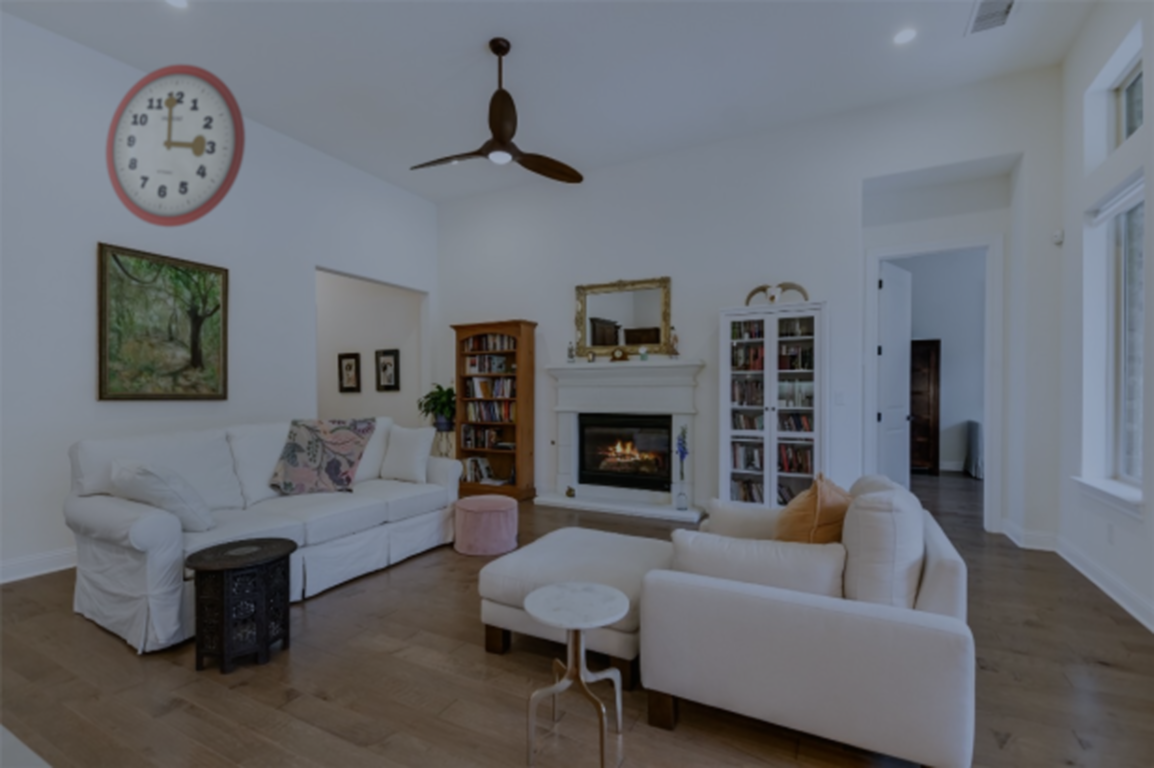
2:59
